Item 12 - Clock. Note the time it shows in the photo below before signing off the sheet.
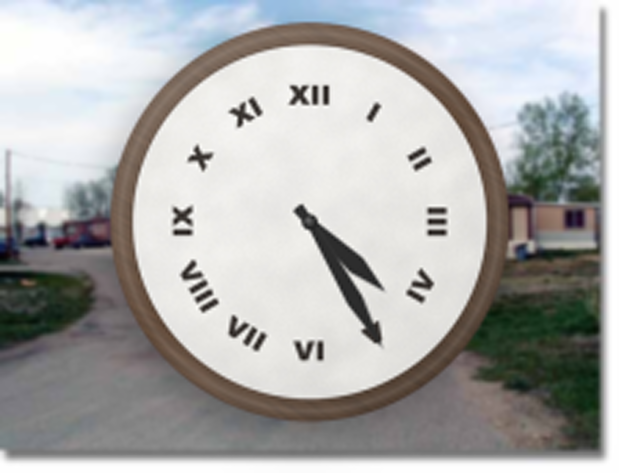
4:25
